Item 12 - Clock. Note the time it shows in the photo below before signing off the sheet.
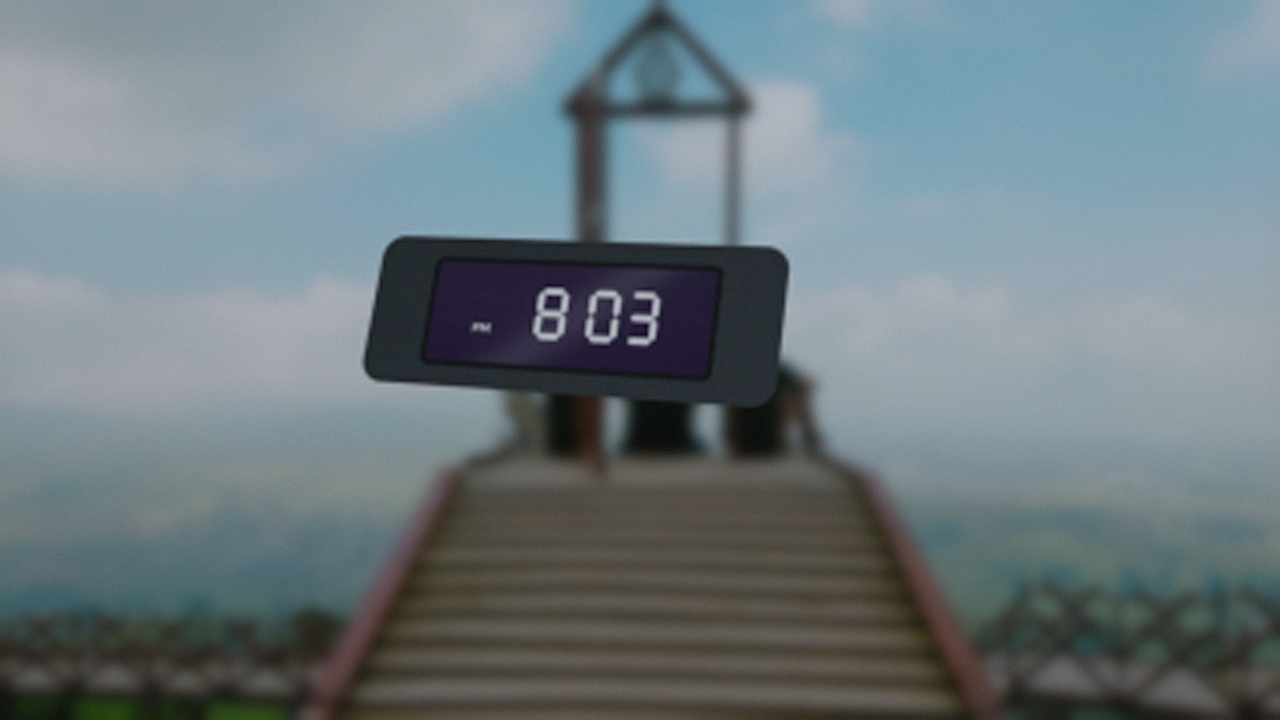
8:03
